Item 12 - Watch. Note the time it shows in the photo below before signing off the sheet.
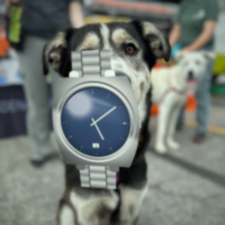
5:09
